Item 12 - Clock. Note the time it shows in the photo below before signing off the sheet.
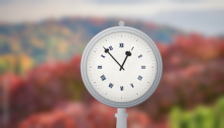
12:53
